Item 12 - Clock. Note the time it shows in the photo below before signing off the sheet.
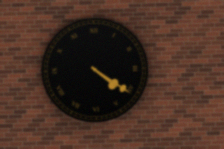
4:21
